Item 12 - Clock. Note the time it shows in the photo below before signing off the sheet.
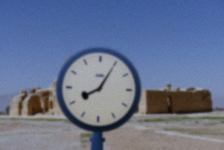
8:05
